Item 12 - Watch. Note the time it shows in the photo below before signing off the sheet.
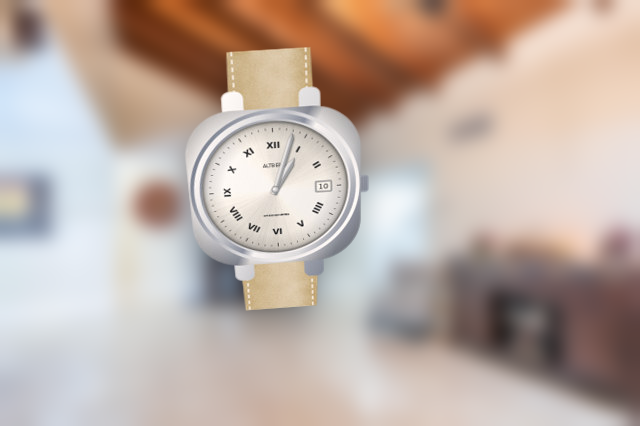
1:03
